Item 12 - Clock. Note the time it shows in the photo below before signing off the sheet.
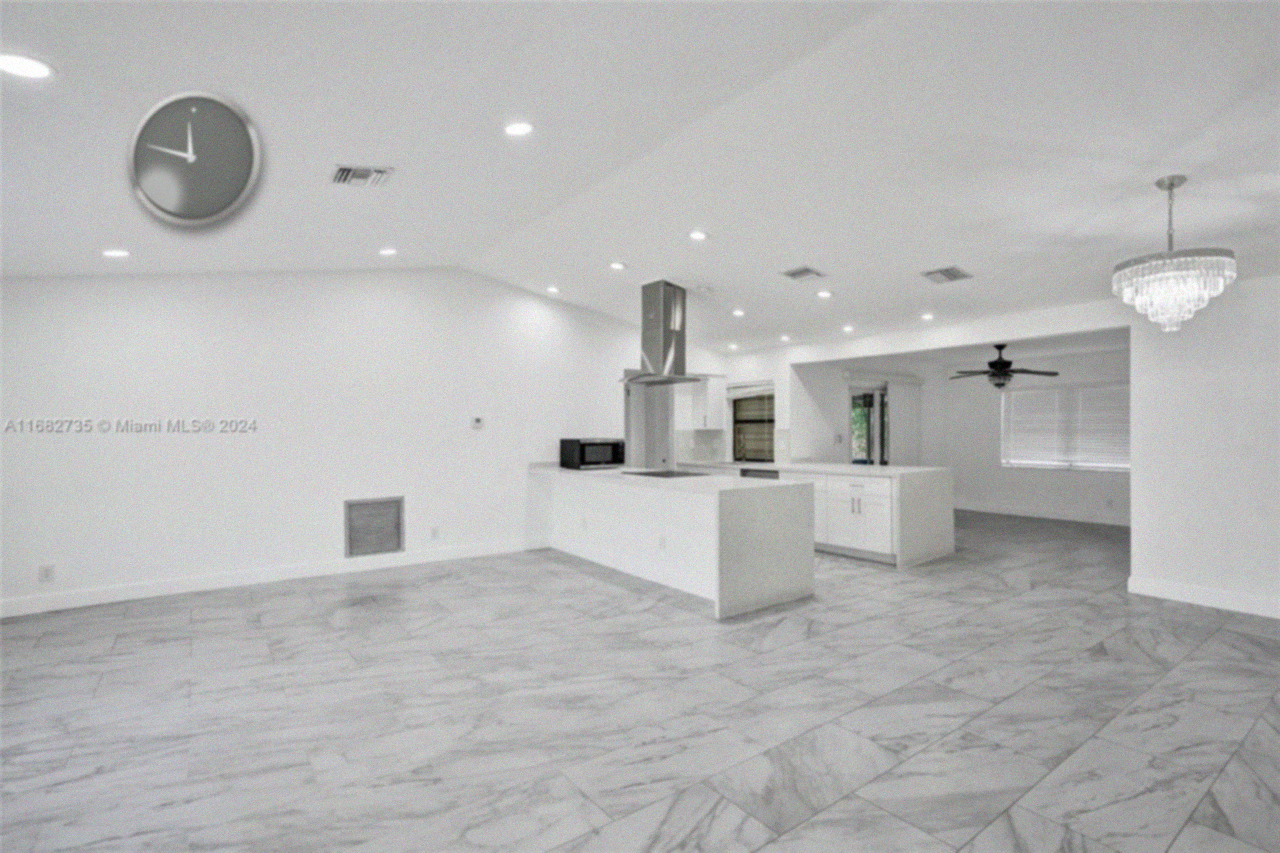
11:47
